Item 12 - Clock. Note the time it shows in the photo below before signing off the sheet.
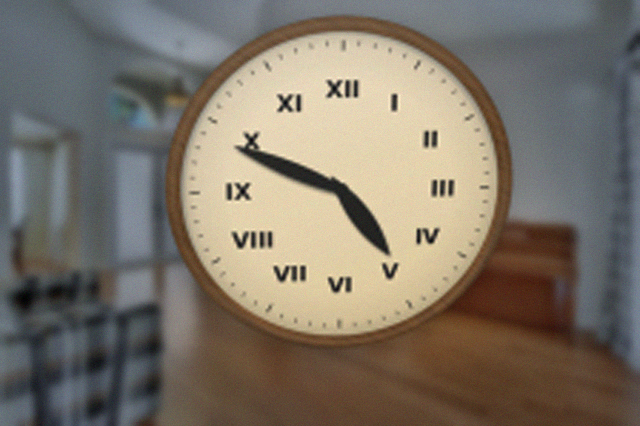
4:49
